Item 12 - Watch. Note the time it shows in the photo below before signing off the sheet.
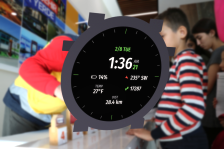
1:36
